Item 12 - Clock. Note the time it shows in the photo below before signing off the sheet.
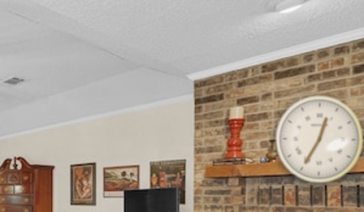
12:35
